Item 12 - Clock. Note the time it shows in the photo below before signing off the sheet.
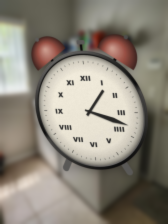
1:18
